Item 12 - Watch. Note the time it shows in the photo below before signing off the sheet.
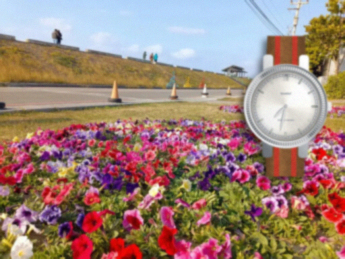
7:32
